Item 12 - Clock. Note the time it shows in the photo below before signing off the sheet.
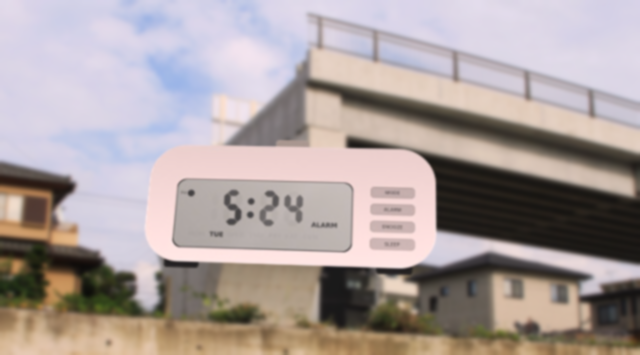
5:24
